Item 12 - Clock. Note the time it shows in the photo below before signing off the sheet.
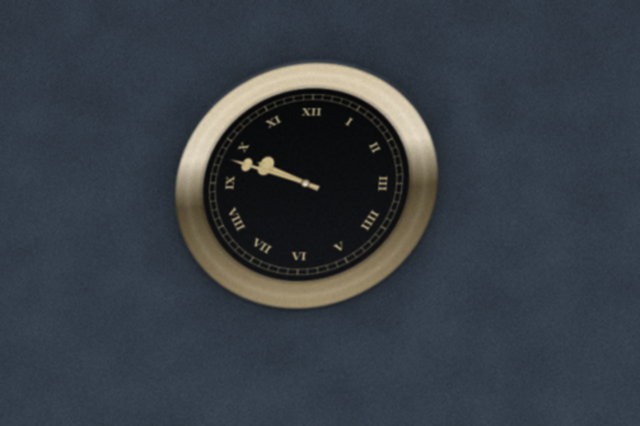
9:48
